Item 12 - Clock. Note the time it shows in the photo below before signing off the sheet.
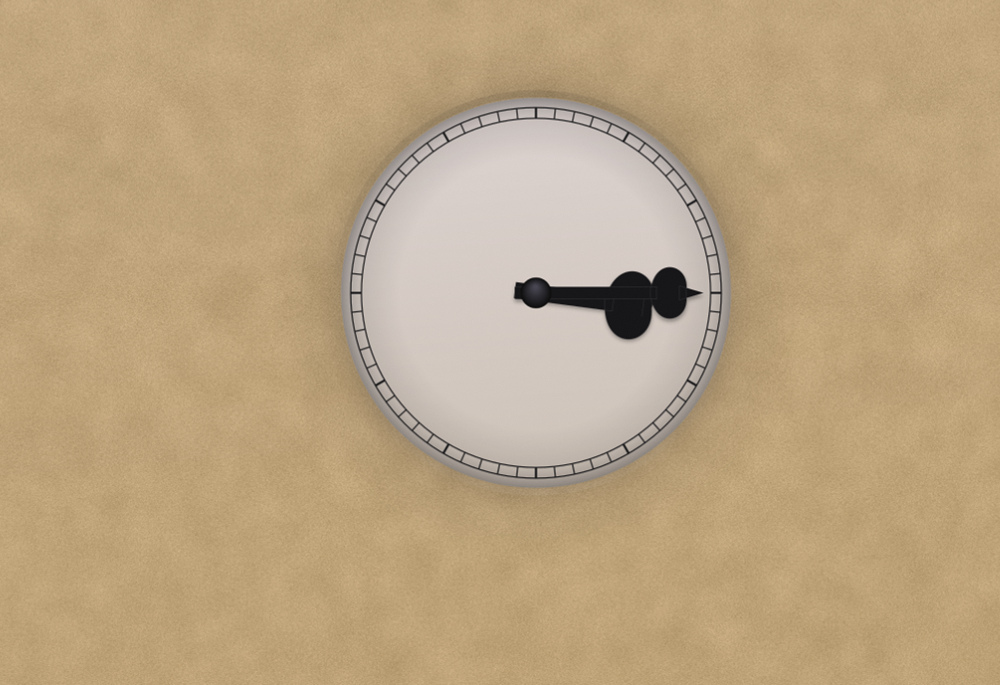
3:15
